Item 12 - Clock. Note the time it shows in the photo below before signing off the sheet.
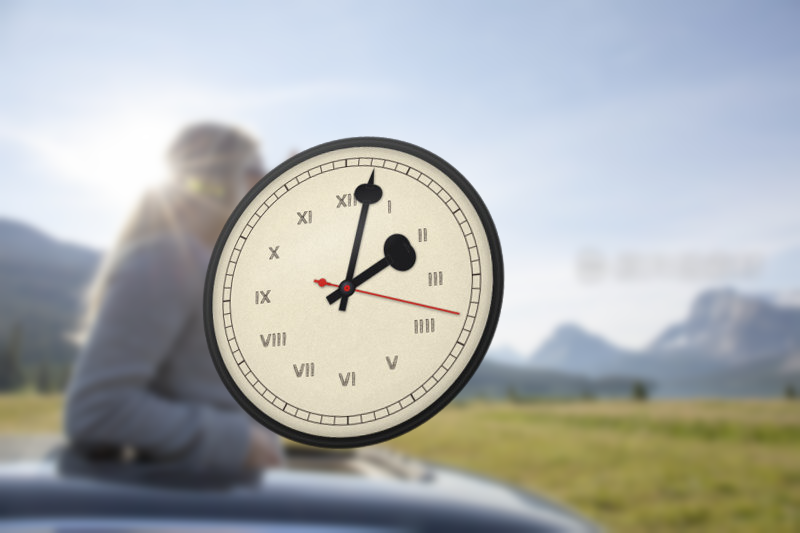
2:02:18
